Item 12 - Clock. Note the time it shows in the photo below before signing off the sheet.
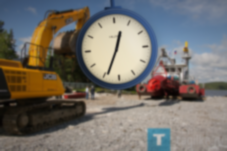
12:34
